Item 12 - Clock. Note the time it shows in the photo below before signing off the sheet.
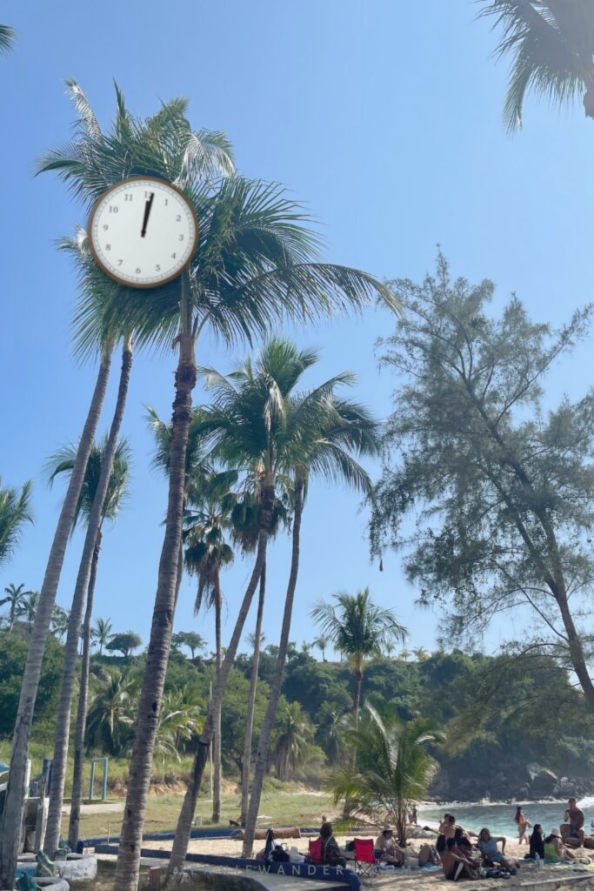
12:01
